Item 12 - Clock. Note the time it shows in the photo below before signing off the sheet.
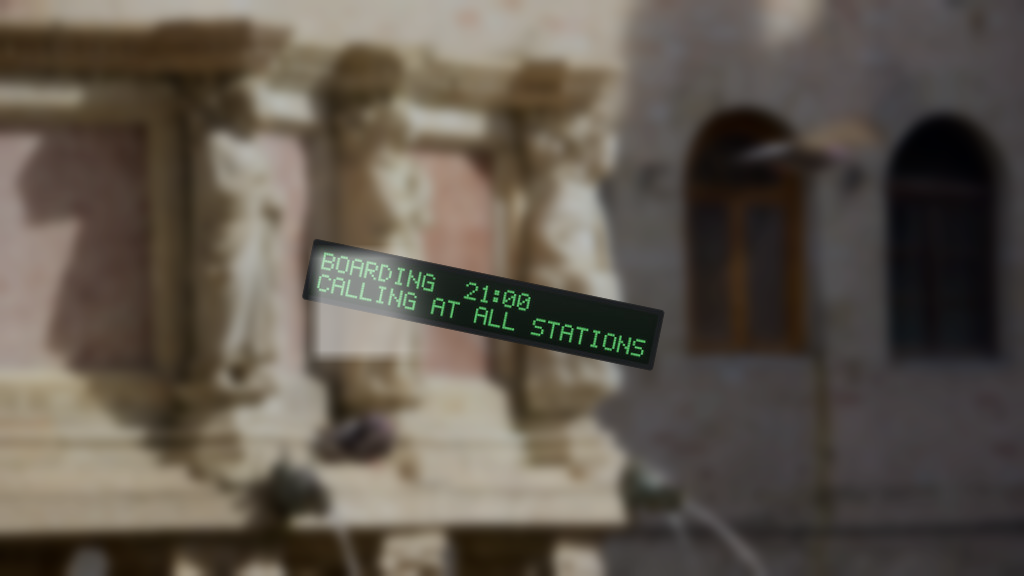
21:00
